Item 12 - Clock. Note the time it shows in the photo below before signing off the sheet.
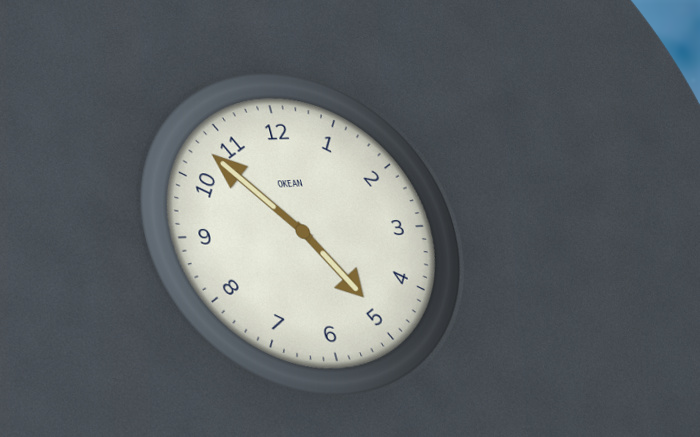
4:53
